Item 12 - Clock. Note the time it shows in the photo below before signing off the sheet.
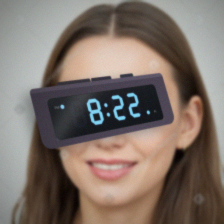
8:22
